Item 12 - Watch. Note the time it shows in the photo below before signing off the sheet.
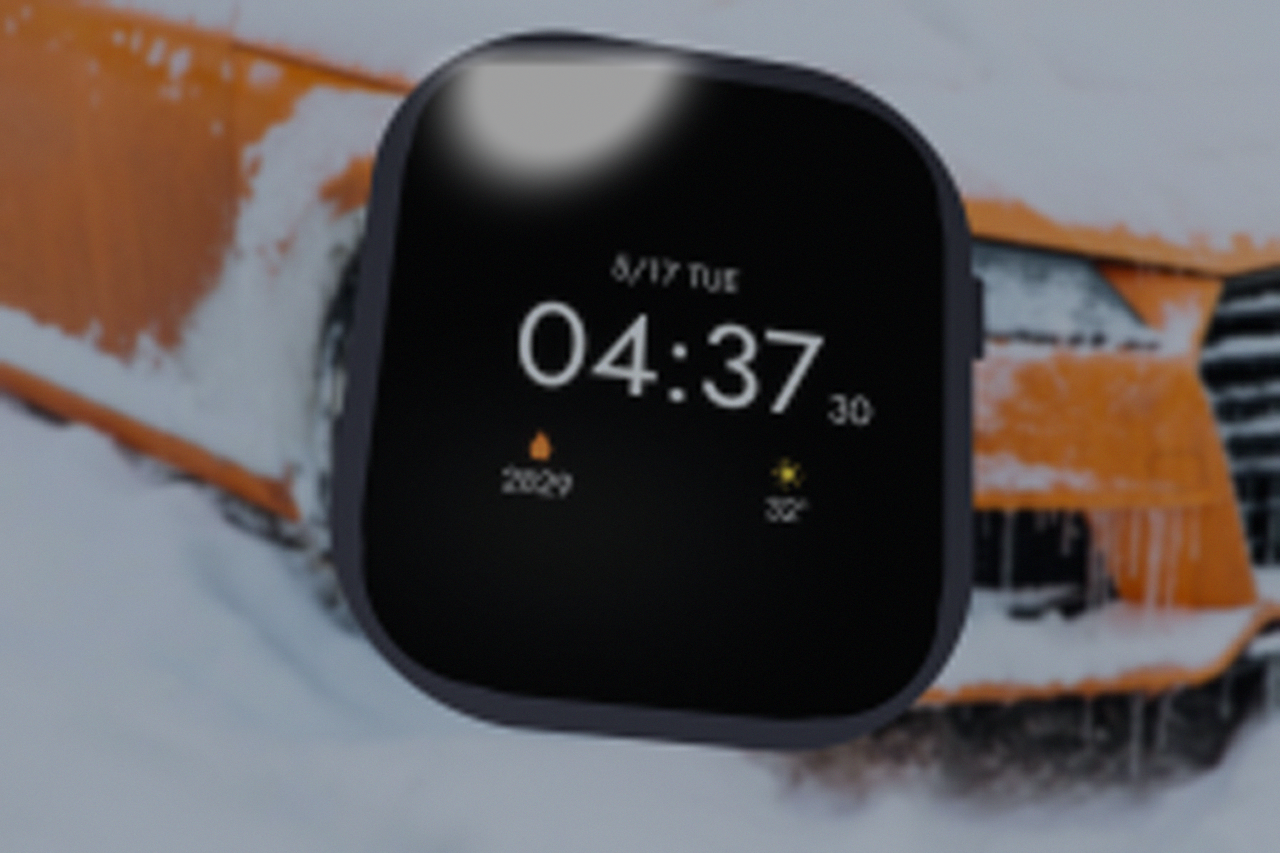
4:37
